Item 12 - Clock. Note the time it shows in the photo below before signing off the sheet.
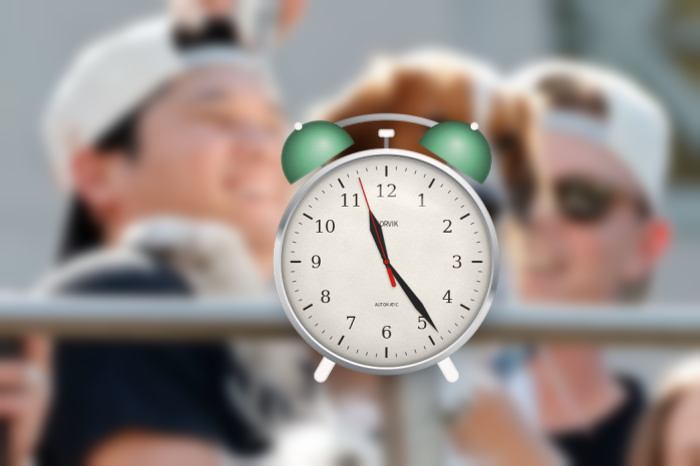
11:23:57
